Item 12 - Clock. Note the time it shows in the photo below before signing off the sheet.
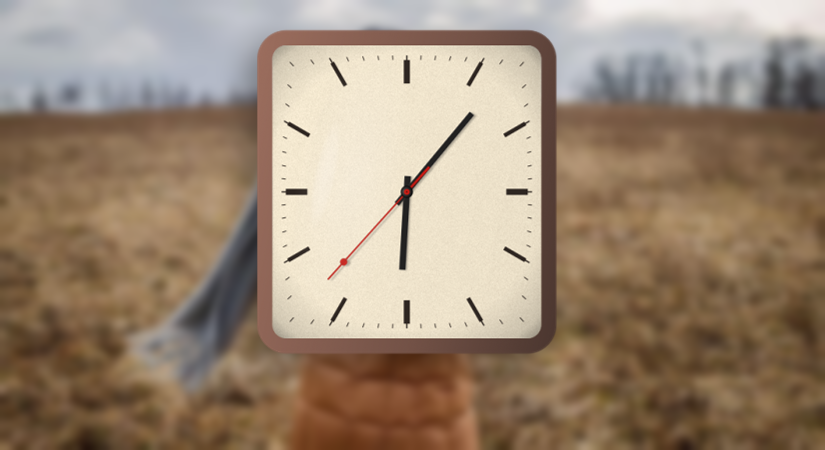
6:06:37
